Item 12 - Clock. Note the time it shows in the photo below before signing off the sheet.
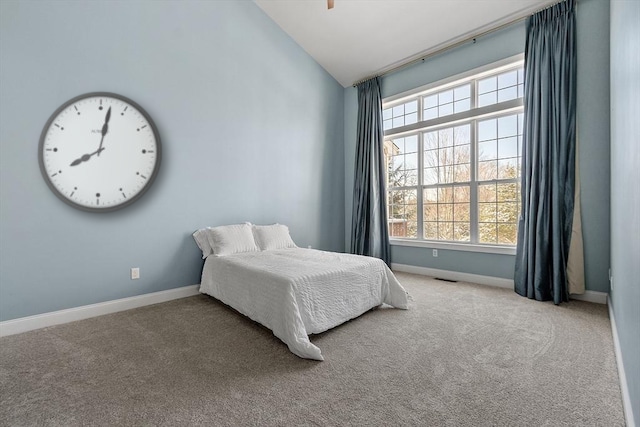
8:02
